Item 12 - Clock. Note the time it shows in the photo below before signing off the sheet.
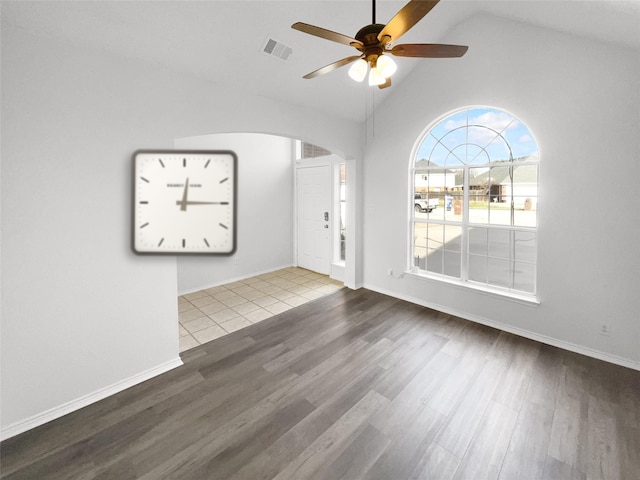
12:15
